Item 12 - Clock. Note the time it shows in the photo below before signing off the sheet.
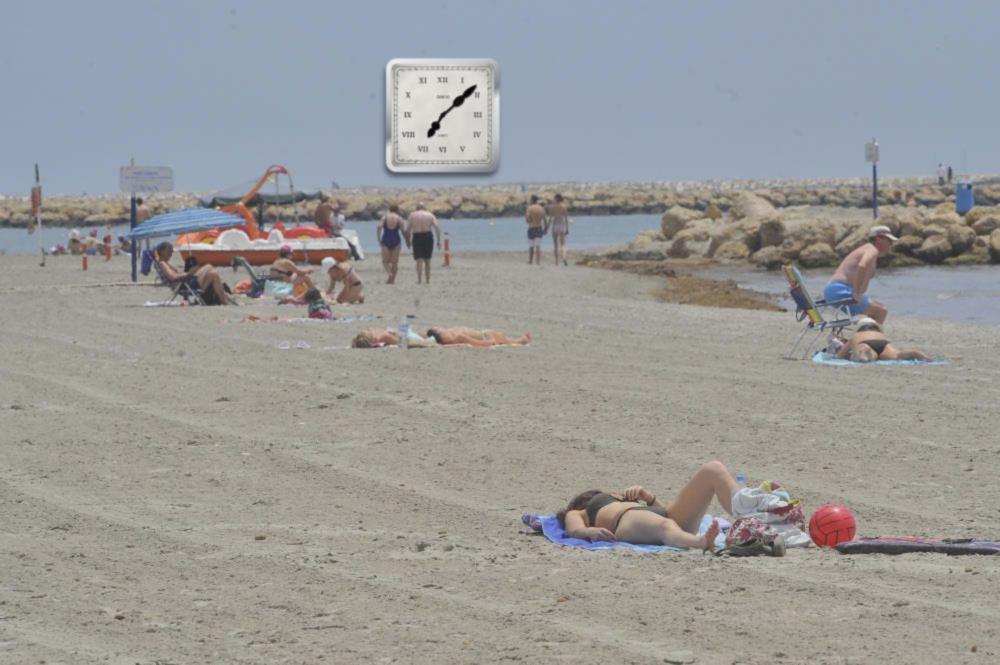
7:08
